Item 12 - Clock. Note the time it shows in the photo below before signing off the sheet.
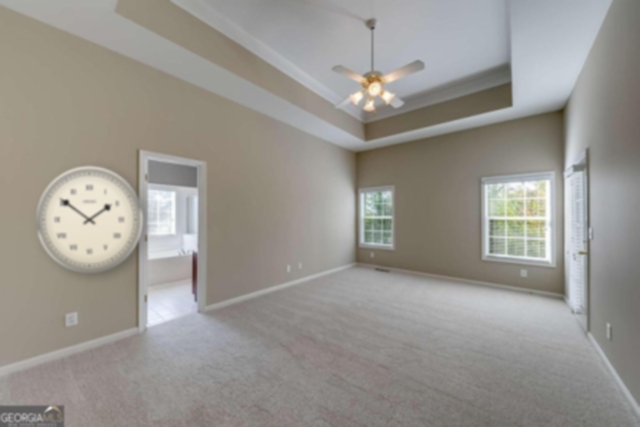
1:51
